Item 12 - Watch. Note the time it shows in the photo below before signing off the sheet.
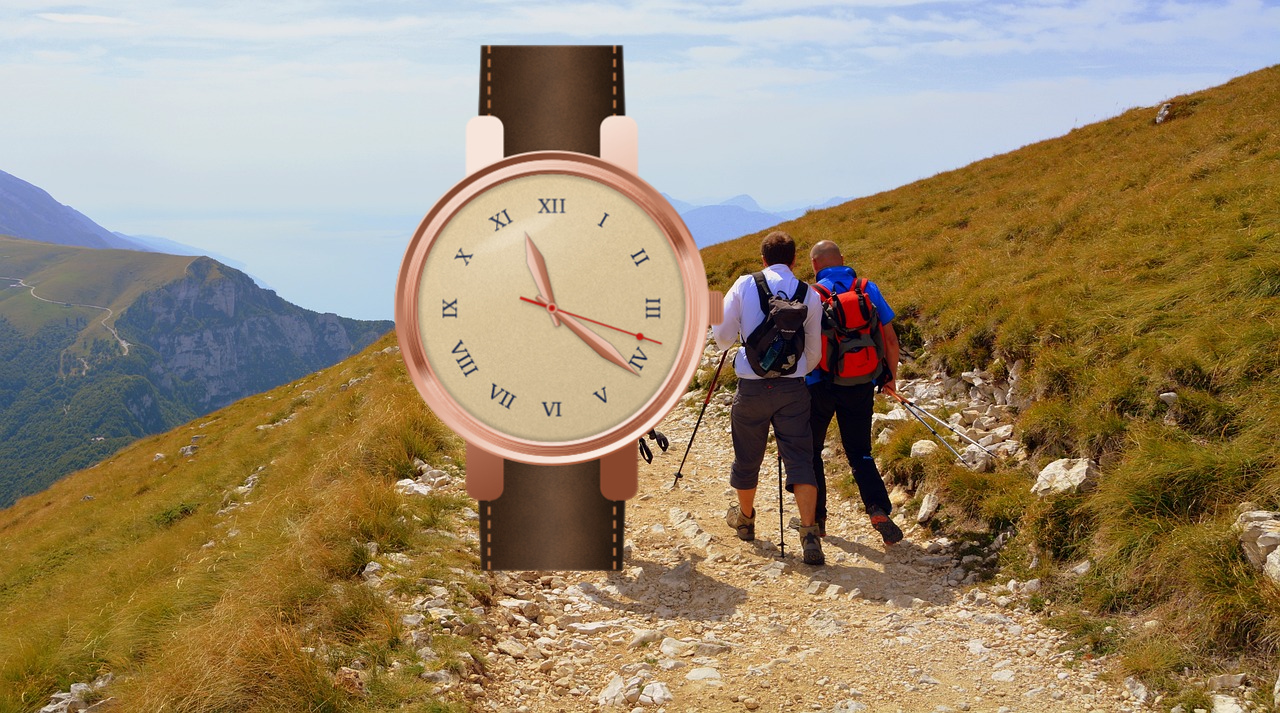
11:21:18
